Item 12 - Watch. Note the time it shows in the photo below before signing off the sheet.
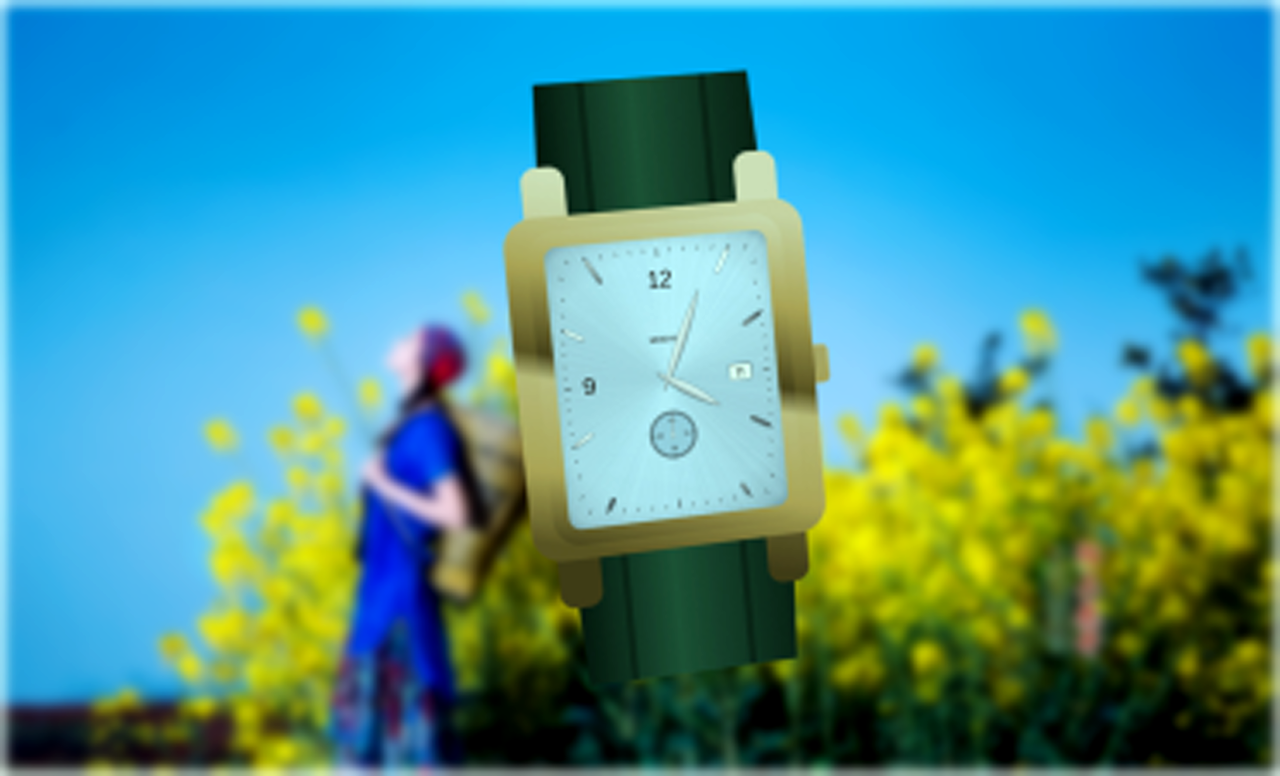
4:04
